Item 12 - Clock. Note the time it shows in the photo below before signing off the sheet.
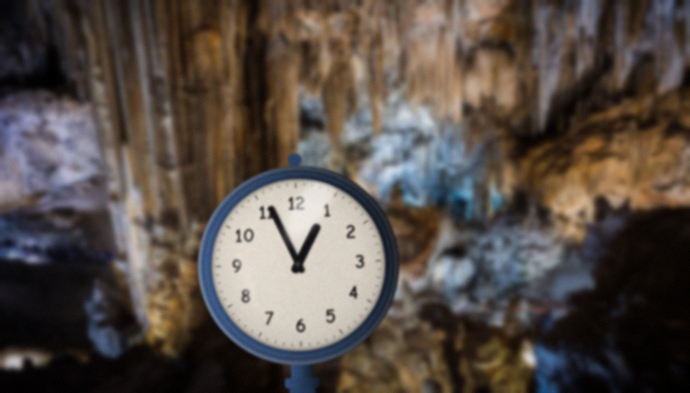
12:56
